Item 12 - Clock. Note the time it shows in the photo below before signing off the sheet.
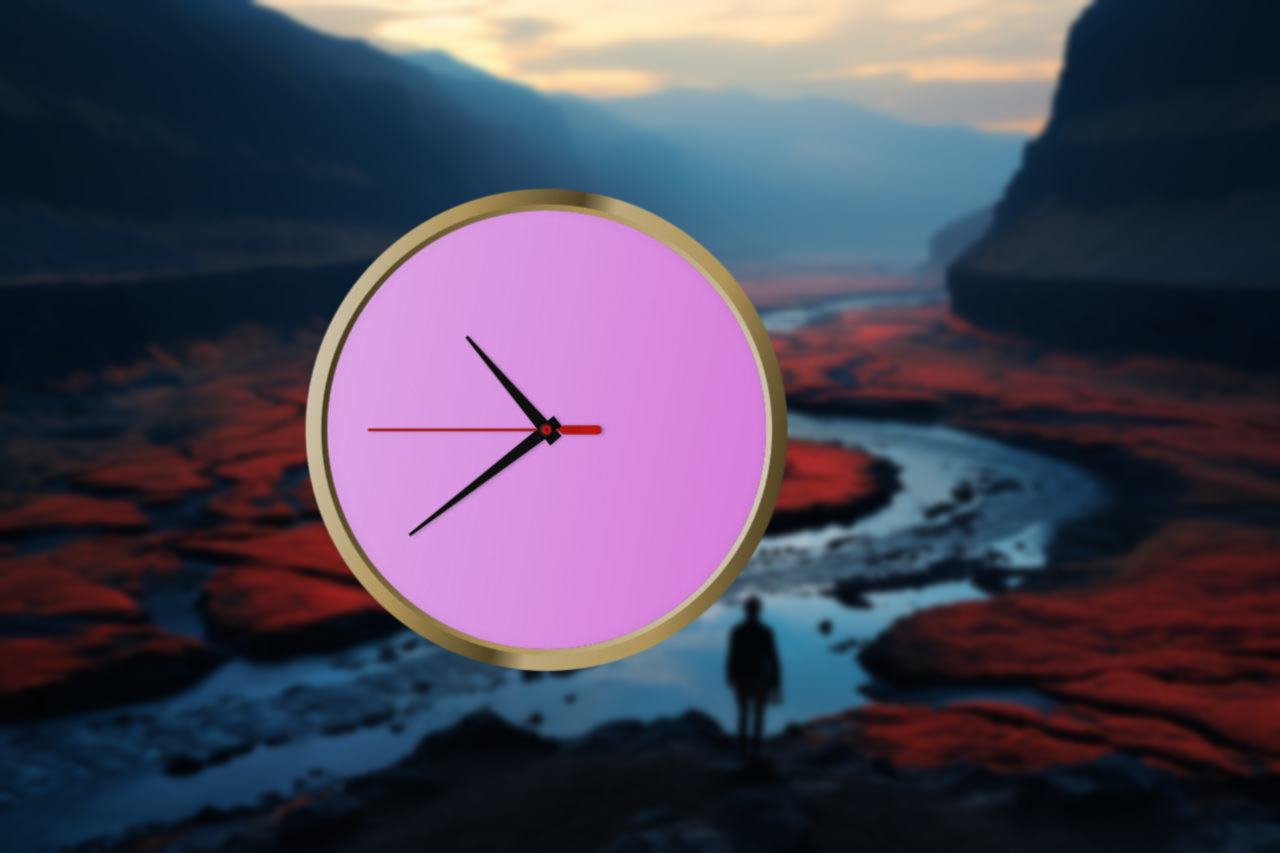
10:38:45
